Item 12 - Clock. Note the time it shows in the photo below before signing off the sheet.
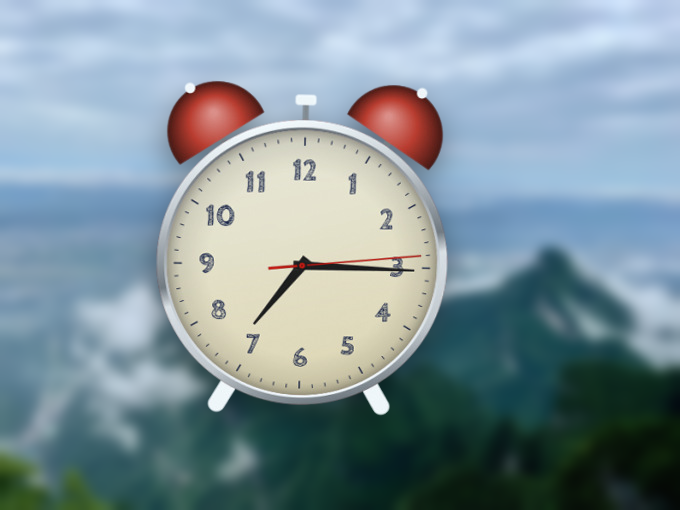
7:15:14
